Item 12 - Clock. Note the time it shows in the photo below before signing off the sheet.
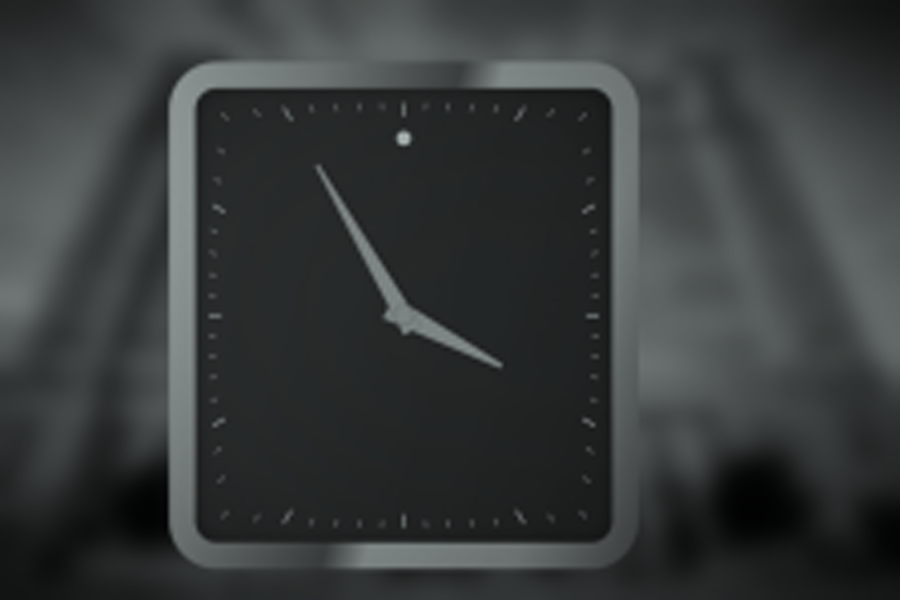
3:55
